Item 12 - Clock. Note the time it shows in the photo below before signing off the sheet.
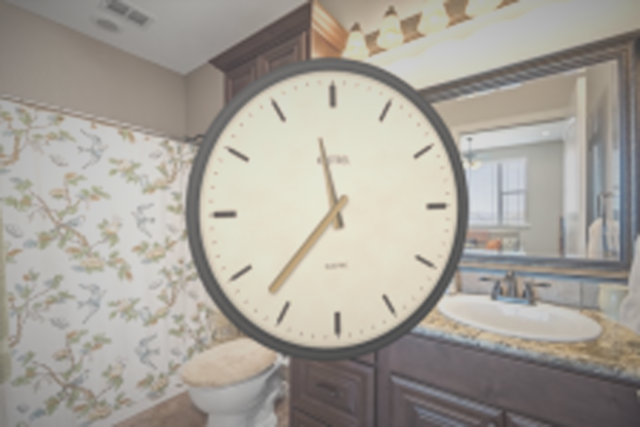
11:37
